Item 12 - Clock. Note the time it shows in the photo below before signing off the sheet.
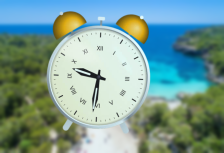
9:31
